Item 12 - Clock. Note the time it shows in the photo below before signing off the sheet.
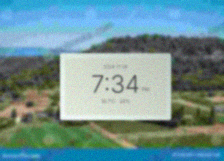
7:34
